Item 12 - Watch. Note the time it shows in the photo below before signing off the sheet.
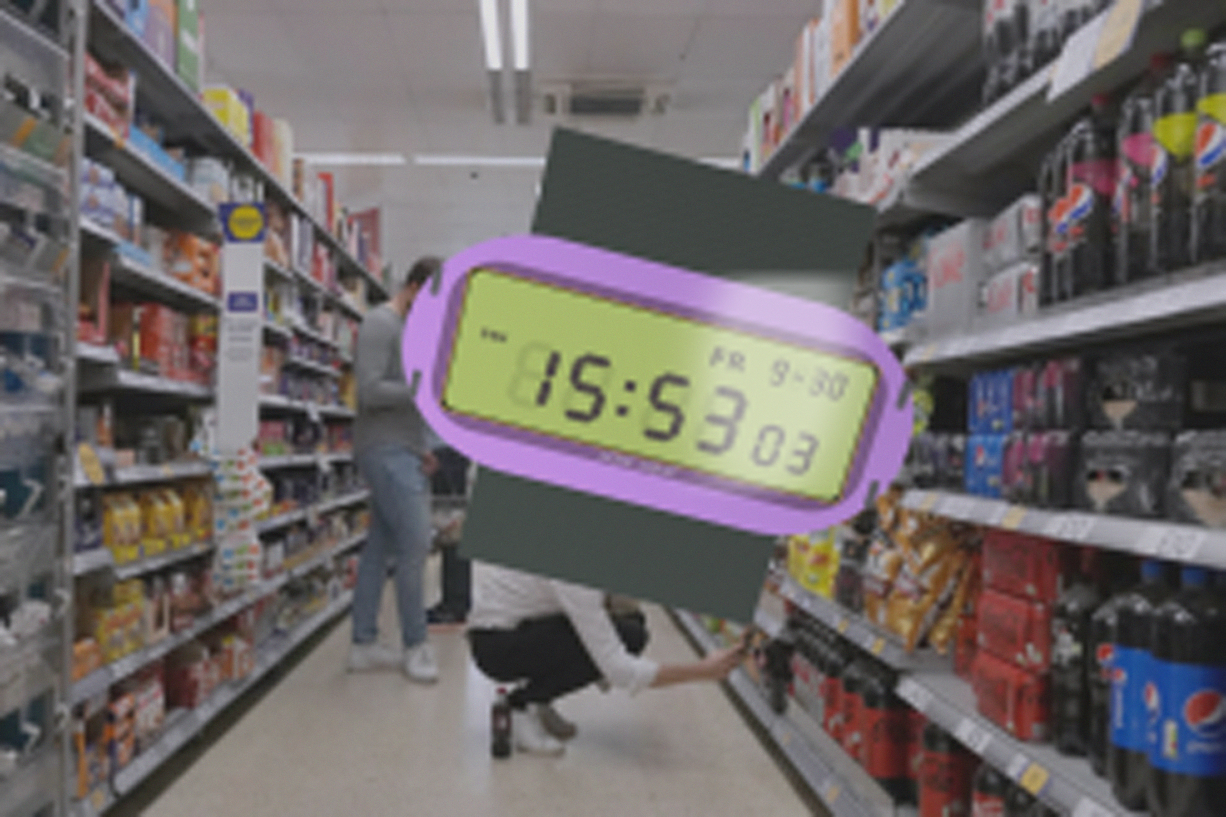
15:53:03
